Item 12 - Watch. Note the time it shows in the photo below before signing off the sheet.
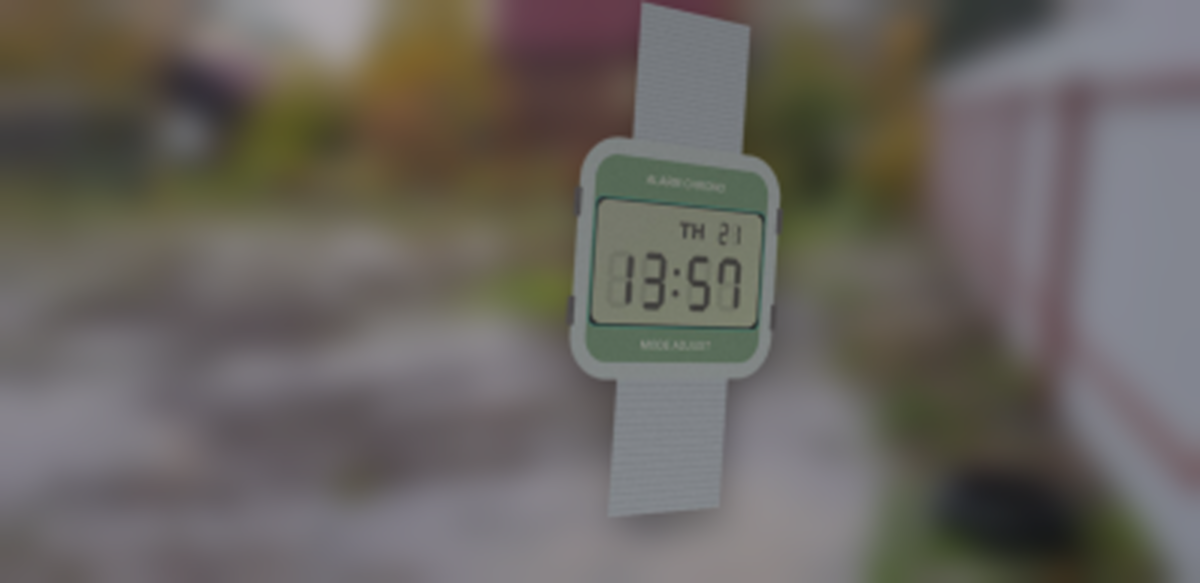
13:57
